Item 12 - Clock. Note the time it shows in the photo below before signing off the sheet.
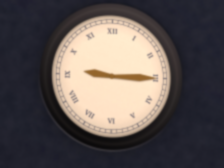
9:15
